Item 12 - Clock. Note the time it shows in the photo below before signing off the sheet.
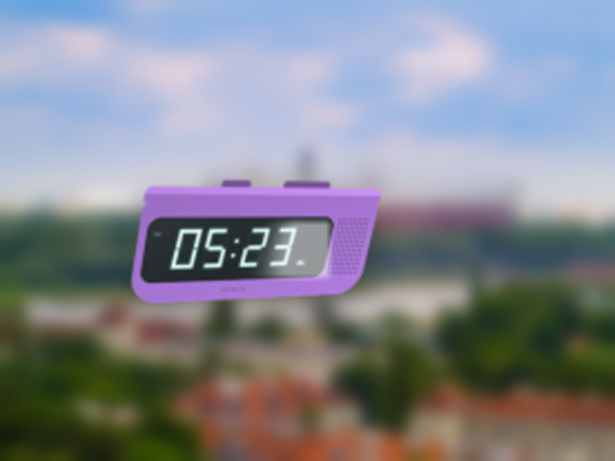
5:23
